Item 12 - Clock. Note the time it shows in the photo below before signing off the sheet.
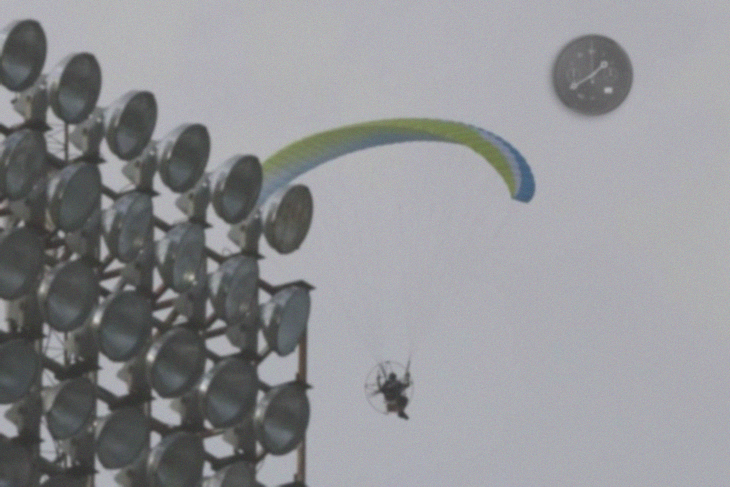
1:40
